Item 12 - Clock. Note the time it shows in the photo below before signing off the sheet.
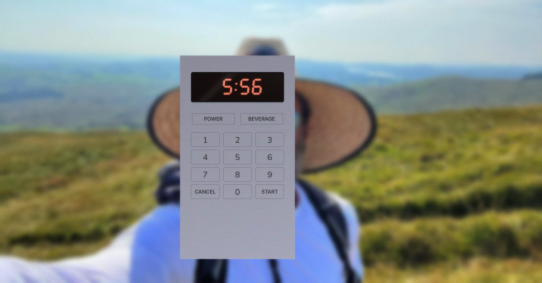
5:56
